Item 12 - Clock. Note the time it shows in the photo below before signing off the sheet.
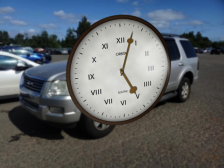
5:03
